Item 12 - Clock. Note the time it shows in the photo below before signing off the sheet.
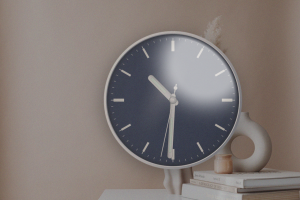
10:30:32
